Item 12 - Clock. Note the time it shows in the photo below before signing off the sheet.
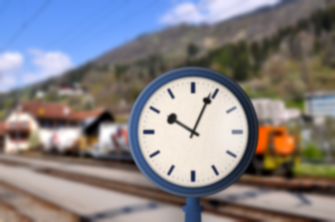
10:04
